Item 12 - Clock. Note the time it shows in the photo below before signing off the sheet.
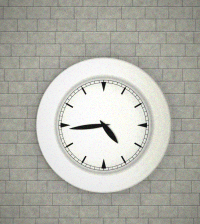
4:44
